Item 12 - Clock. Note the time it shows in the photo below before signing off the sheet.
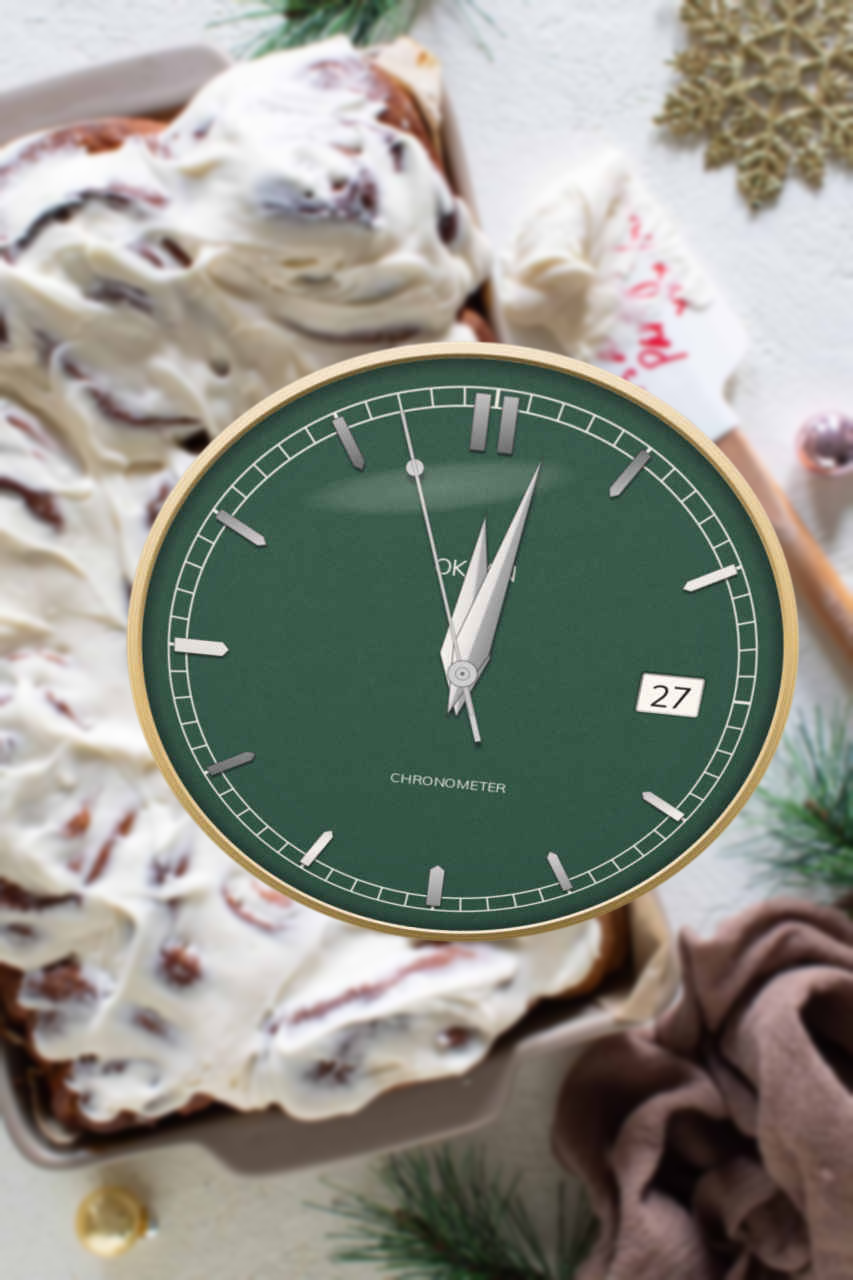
12:01:57
